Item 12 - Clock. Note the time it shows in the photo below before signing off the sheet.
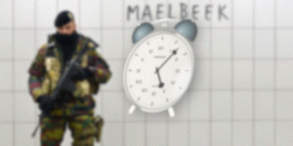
5:07
